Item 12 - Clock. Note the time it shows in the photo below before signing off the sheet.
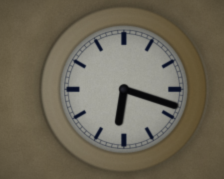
6:18
